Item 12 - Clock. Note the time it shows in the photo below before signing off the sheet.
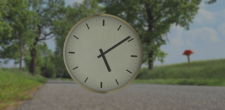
5:09
